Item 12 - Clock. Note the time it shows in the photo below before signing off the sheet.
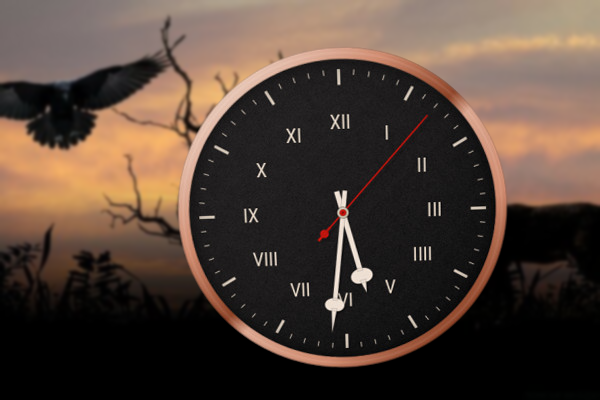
5:31:07
